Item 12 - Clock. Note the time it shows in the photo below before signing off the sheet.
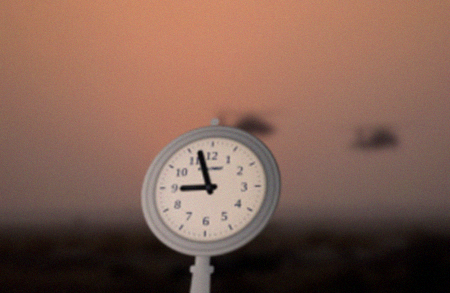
8:57
